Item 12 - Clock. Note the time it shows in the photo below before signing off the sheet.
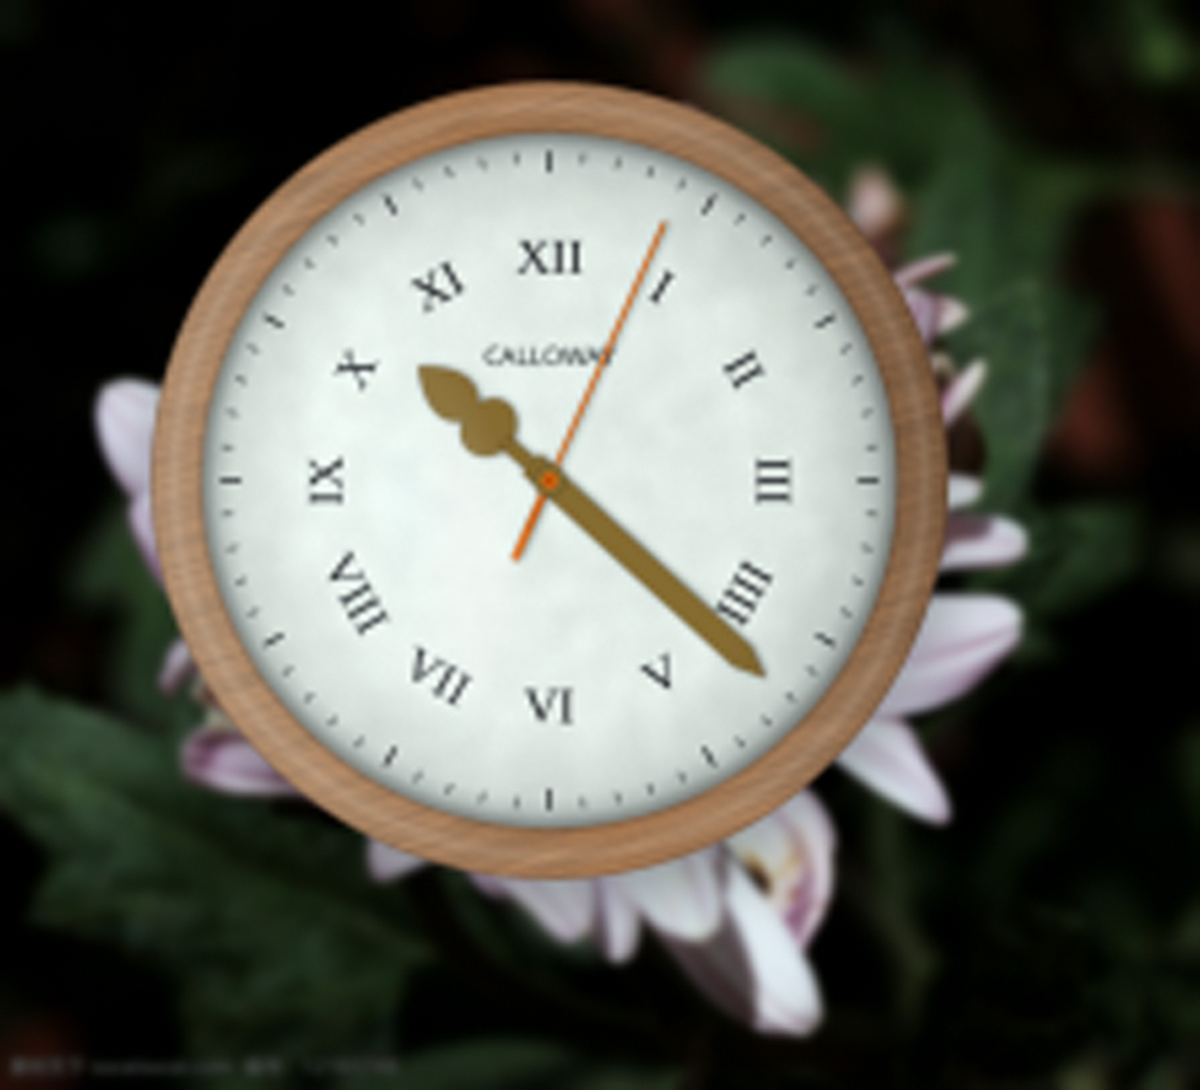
10:22:04
